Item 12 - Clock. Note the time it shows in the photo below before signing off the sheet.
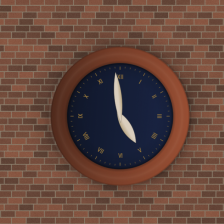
4:59
